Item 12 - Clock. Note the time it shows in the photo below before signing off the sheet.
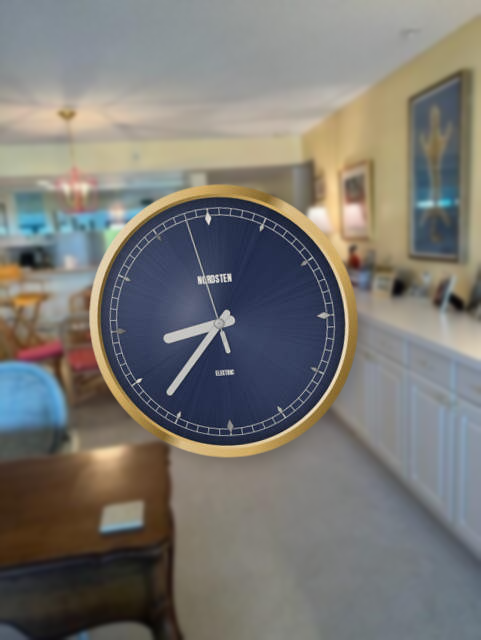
8:36:58
